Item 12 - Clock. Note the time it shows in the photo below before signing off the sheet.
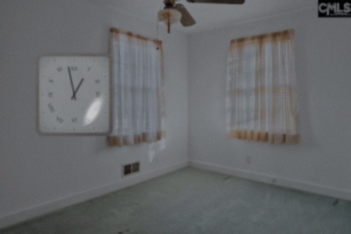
12:58
